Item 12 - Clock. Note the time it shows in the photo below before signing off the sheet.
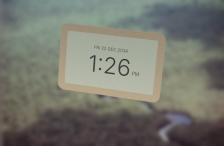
1:26
